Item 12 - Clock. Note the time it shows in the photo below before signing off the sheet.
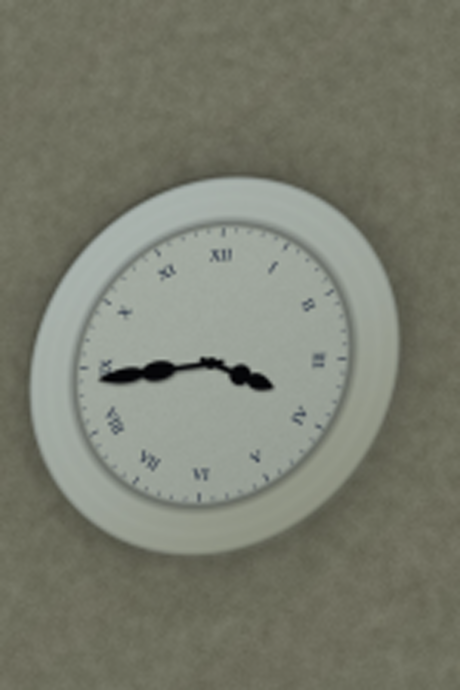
3:44
